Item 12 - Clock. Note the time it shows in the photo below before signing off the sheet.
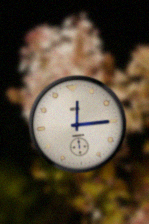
12:15
